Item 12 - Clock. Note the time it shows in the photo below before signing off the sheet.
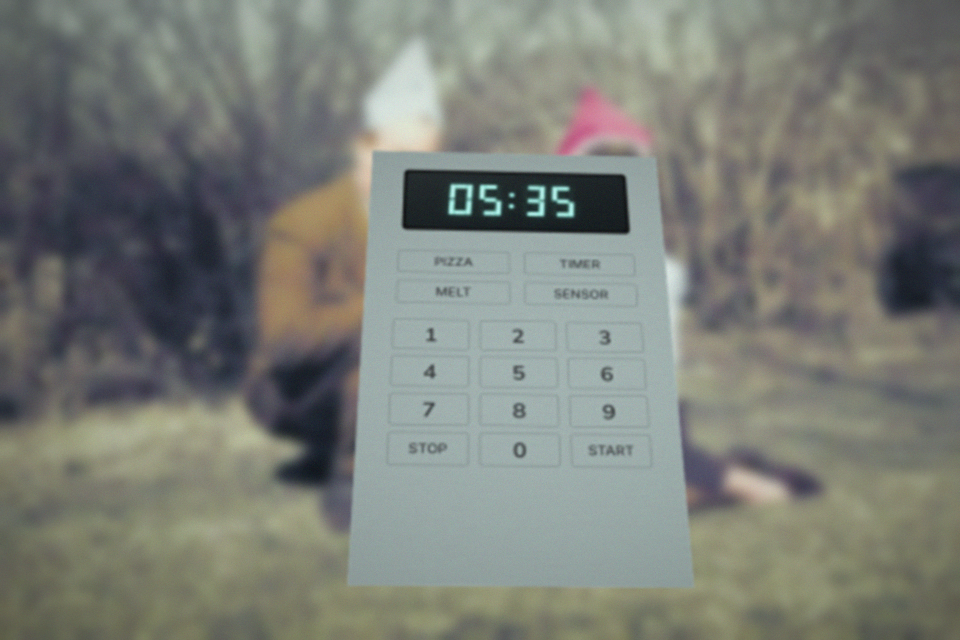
5:35
